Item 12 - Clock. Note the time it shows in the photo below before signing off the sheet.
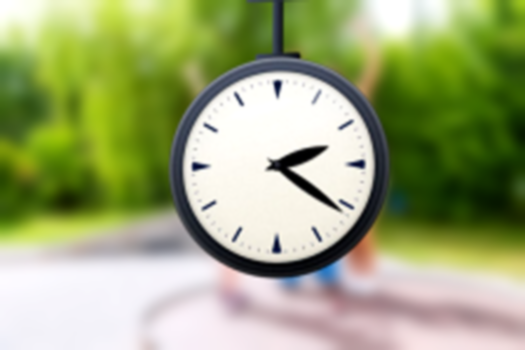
2:21
